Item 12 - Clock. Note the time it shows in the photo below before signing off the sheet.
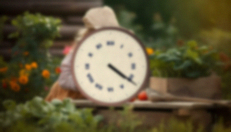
4:21
